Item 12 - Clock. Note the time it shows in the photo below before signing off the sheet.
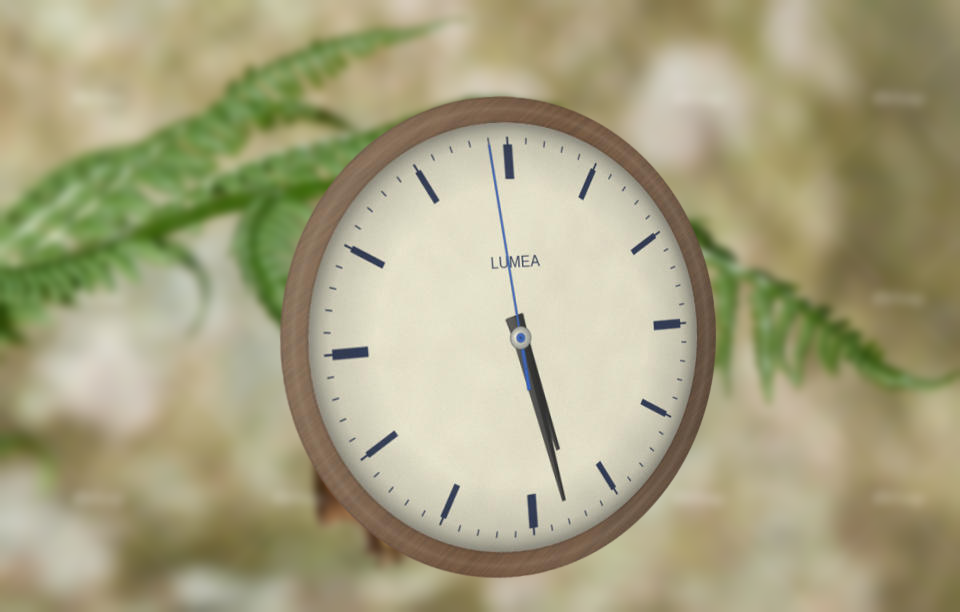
5:27:59
